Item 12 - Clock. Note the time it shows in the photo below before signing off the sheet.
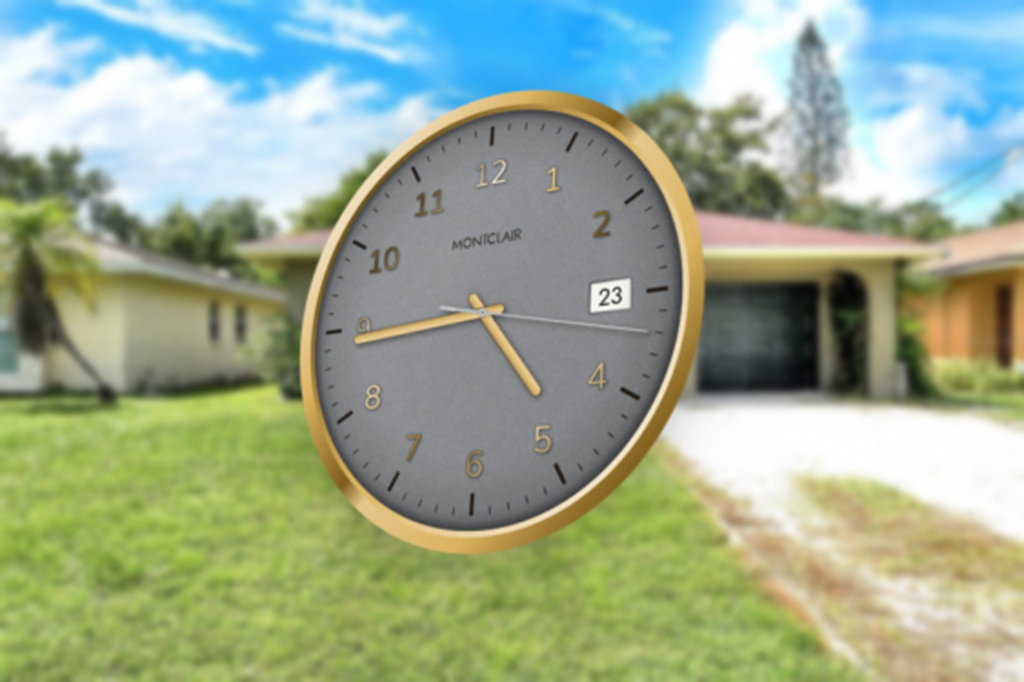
4:44:17
